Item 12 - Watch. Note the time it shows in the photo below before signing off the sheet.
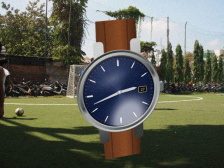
2:42
